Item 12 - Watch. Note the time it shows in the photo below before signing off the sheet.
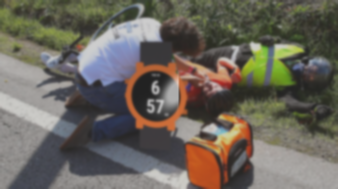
6:57
